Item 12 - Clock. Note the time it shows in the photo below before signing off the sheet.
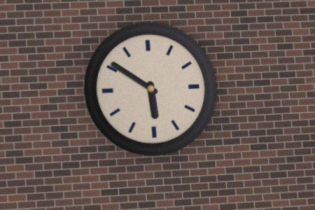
5:51
